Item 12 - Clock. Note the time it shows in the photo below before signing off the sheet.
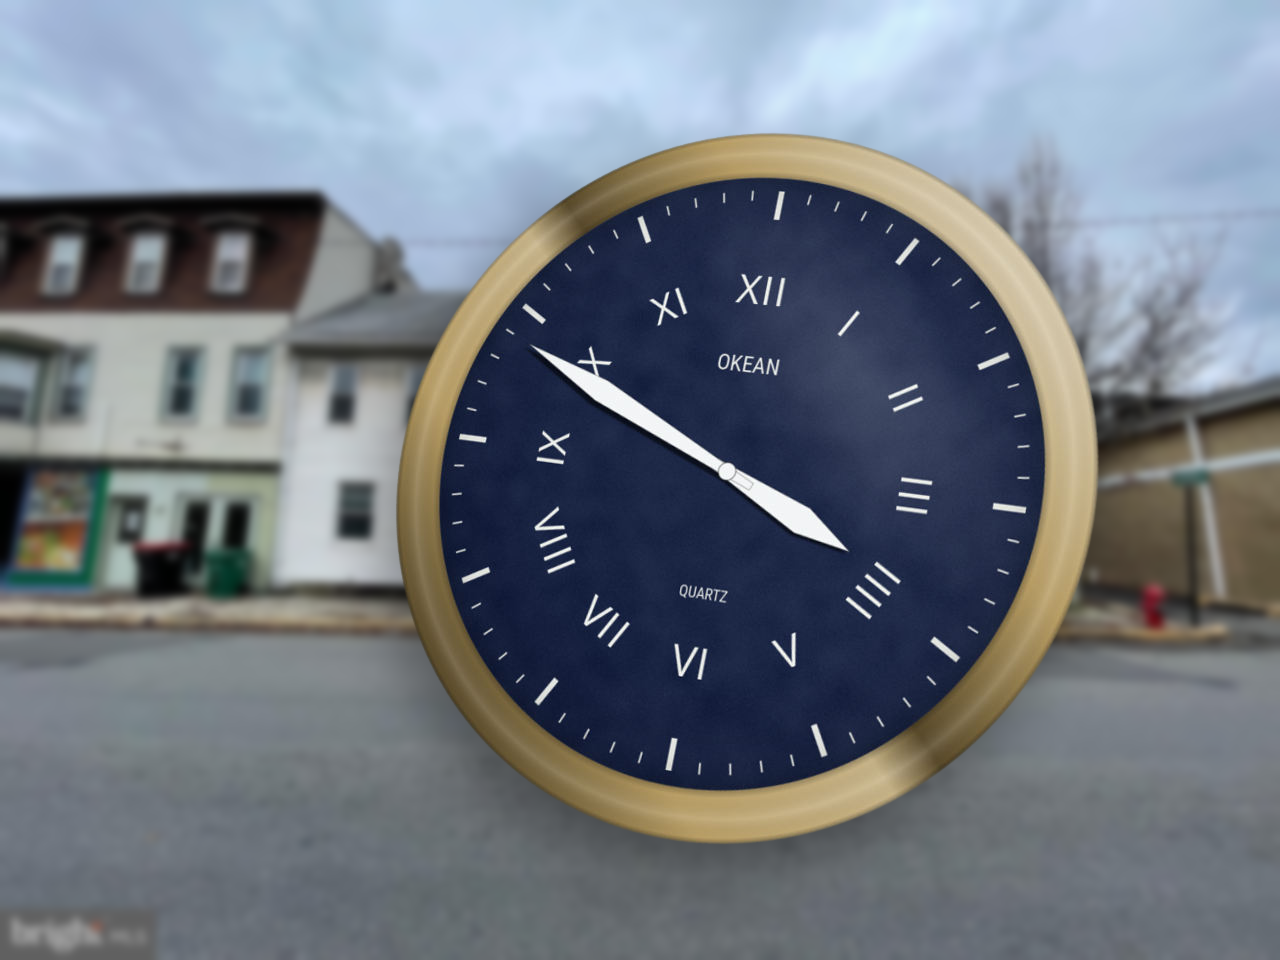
3:49
